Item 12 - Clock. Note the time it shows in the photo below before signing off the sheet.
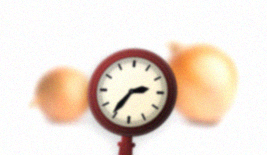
2:36
